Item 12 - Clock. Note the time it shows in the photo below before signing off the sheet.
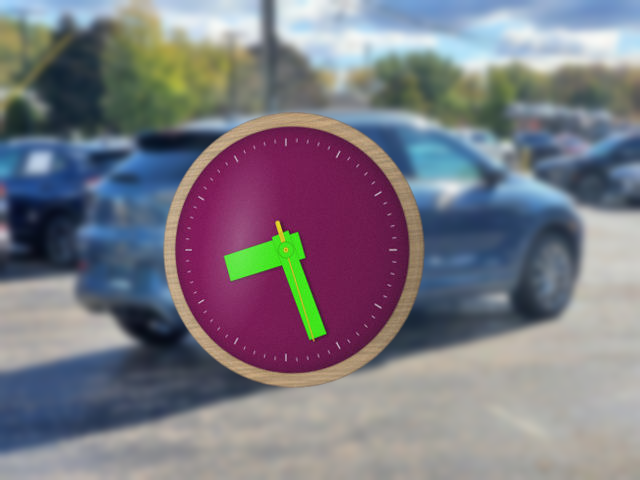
8:26:27
